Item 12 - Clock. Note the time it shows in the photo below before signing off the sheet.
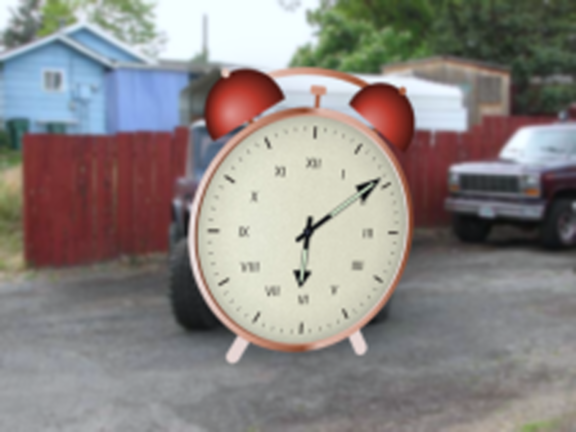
6:09
